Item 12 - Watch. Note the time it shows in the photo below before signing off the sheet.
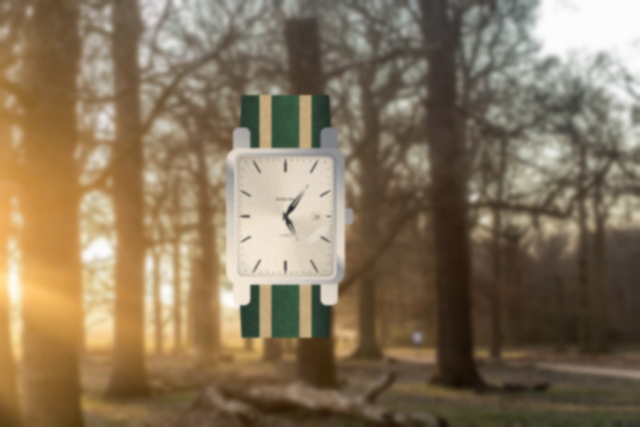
5:06
